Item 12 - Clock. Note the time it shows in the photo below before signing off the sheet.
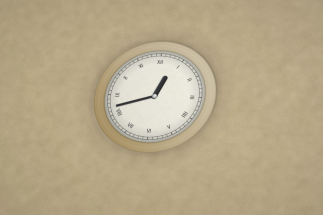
12:42
